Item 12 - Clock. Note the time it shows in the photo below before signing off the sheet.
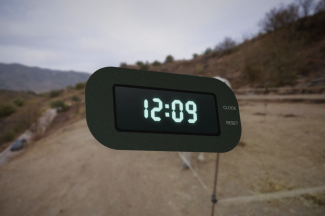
12:09
